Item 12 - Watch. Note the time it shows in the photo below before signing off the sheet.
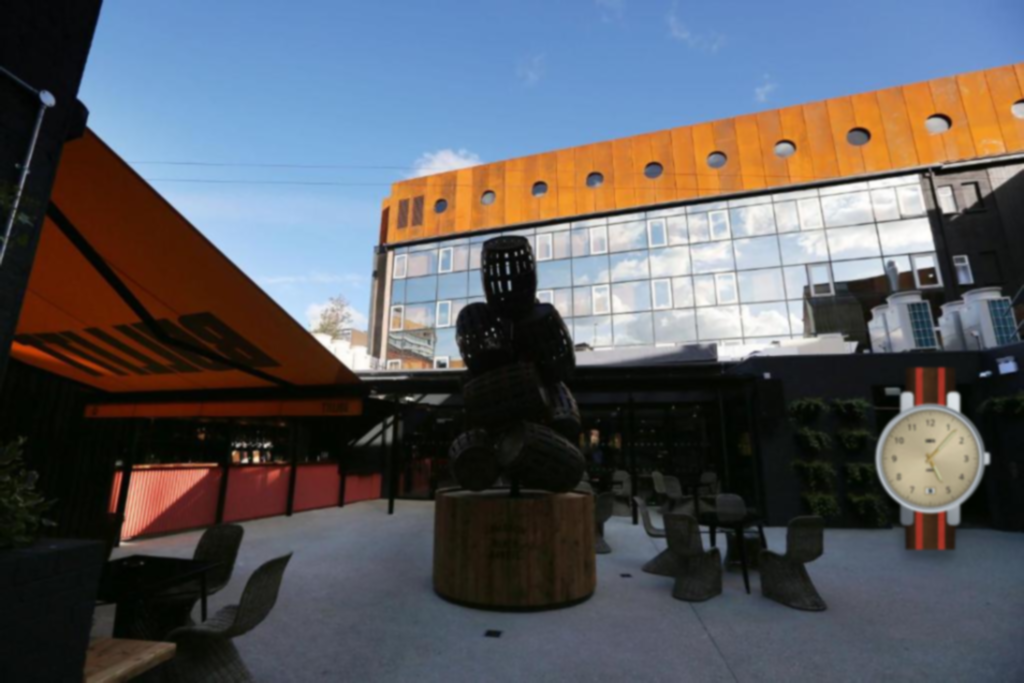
5:07
